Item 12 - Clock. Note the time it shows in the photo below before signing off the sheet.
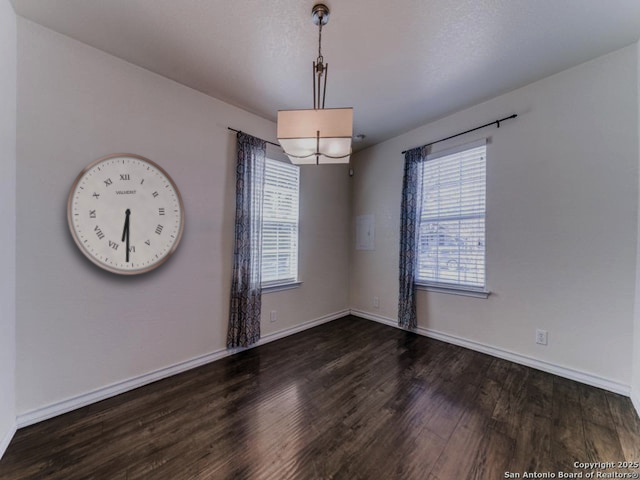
6:31
